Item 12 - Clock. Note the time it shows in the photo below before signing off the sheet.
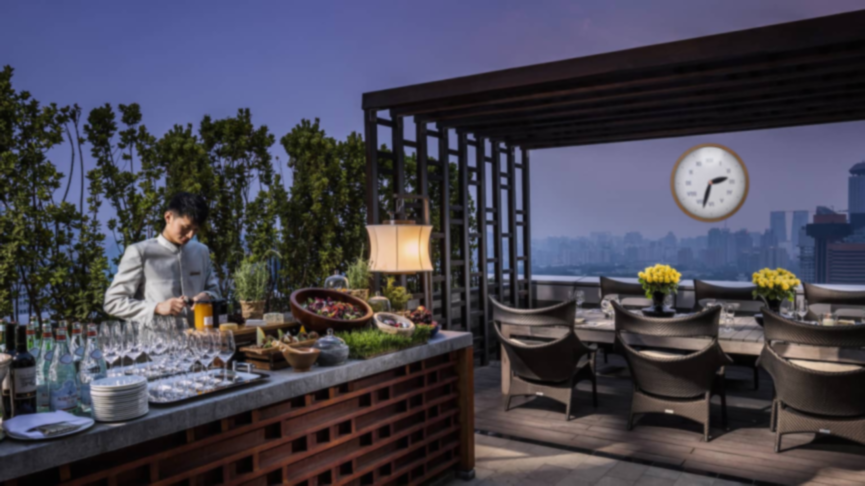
2:33
